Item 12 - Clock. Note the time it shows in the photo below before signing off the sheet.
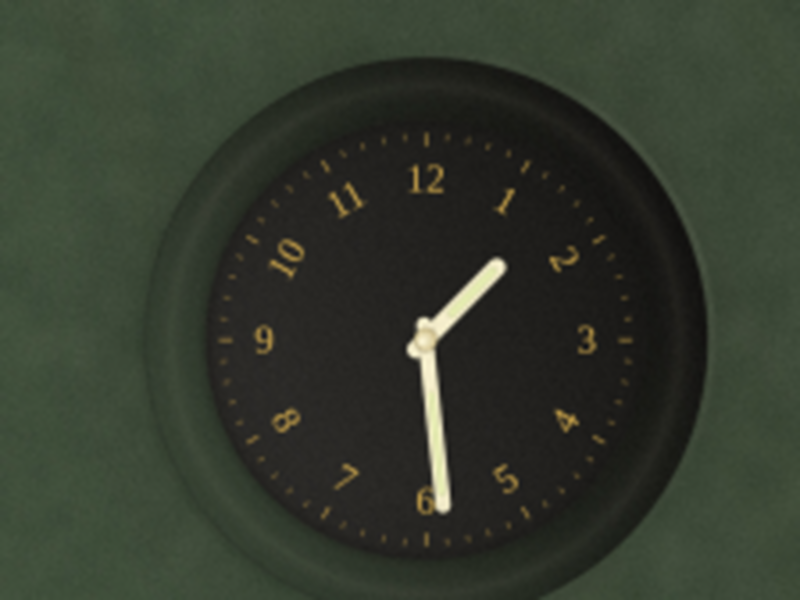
1:29
